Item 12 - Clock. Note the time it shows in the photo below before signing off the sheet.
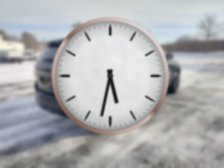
5:32
